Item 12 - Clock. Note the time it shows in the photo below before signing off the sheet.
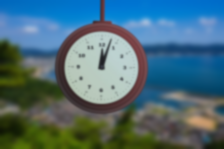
12:03
